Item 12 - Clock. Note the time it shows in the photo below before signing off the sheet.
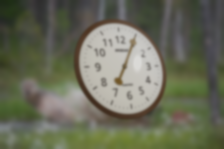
7:05
